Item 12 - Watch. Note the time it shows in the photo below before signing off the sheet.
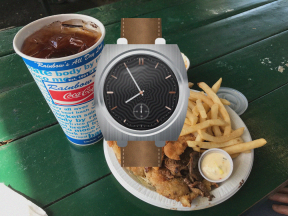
7:55
